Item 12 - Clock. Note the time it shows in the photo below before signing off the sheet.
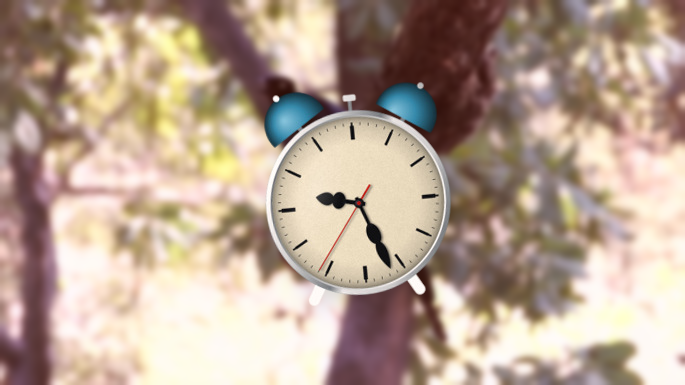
9:26:36
